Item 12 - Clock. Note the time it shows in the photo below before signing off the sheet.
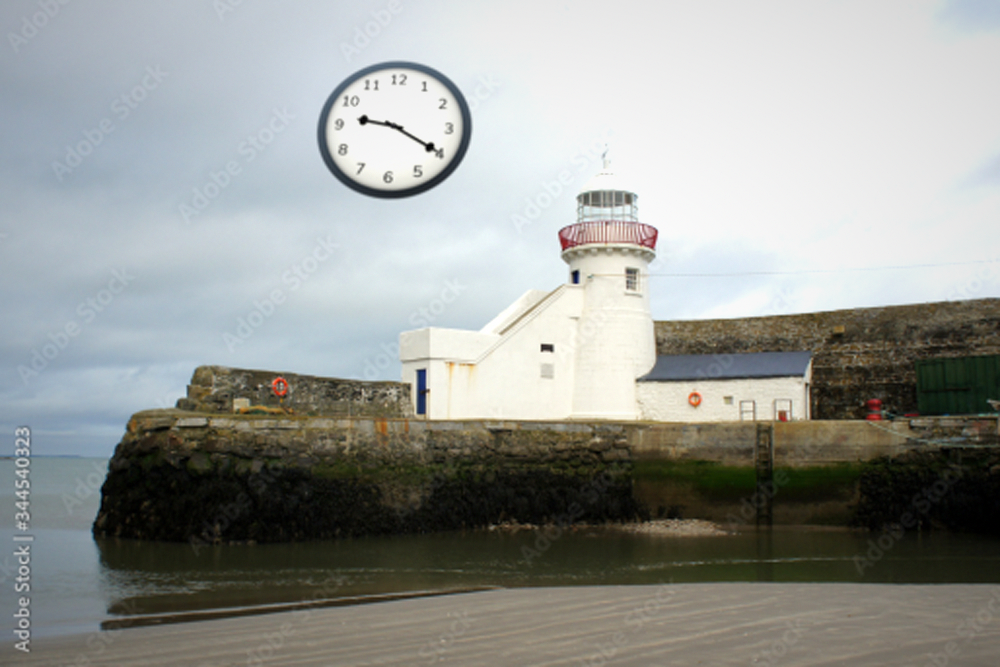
9:20
